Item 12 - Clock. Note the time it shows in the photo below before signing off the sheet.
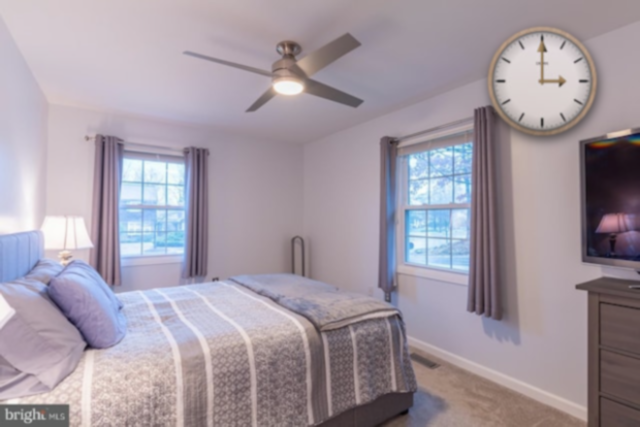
3:00
